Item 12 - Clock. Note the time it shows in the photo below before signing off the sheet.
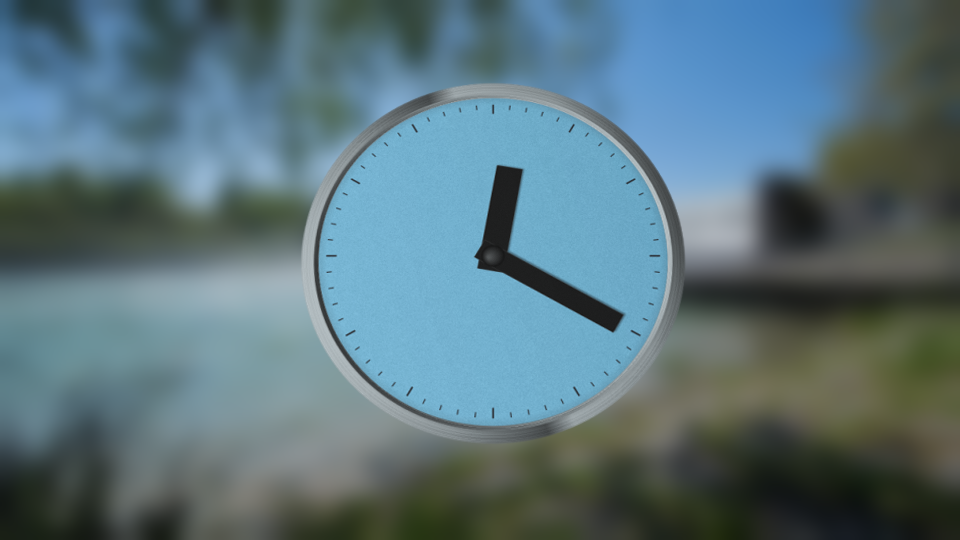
12:20
